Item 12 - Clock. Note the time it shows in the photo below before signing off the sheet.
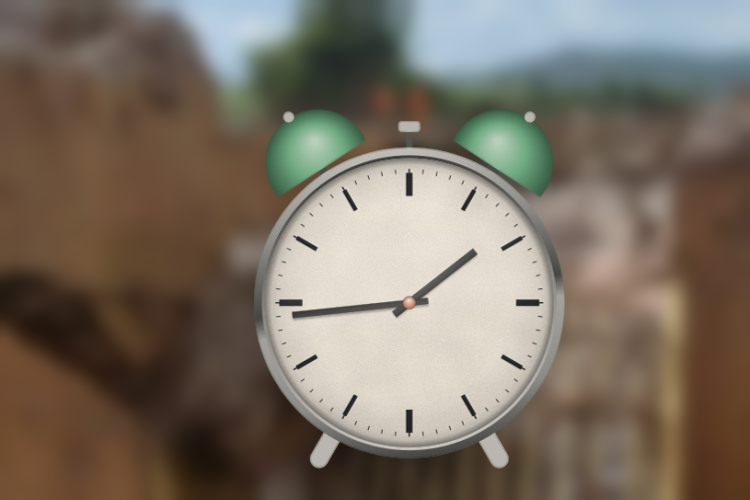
1:44
